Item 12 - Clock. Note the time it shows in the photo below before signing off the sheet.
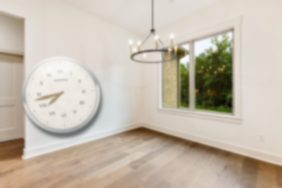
7:43
